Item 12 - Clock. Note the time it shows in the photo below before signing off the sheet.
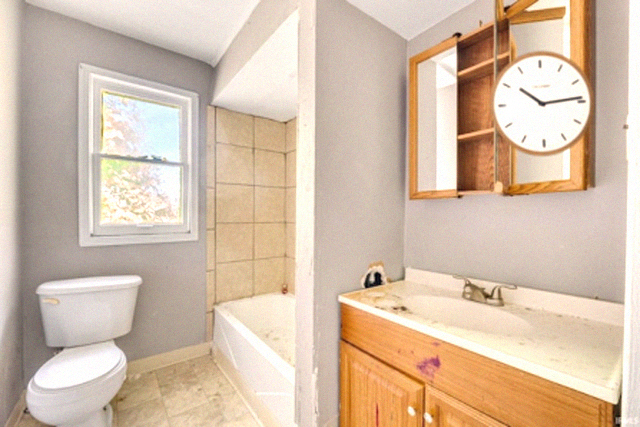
10:14
